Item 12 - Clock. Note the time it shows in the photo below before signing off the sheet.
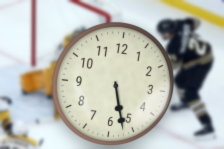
5:27
